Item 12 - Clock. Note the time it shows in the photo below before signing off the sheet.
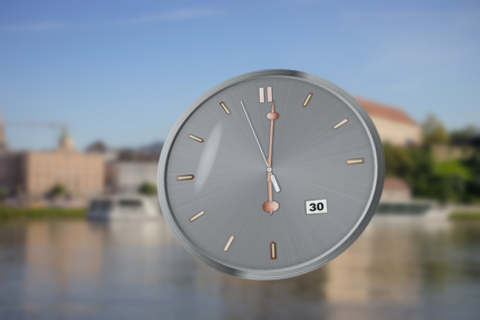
6:00:57
